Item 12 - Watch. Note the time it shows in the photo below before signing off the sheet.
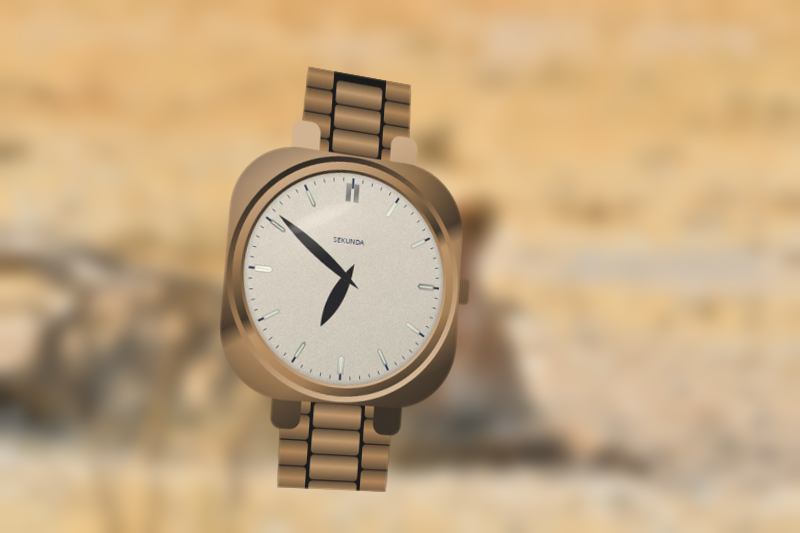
6:51
